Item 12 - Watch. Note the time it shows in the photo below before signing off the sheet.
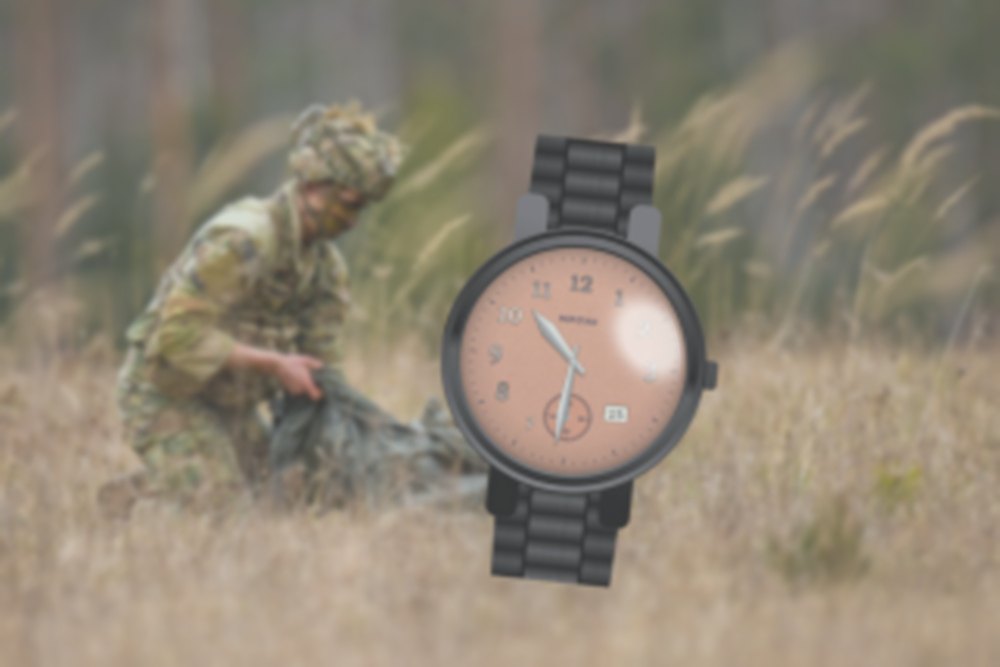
10:31
